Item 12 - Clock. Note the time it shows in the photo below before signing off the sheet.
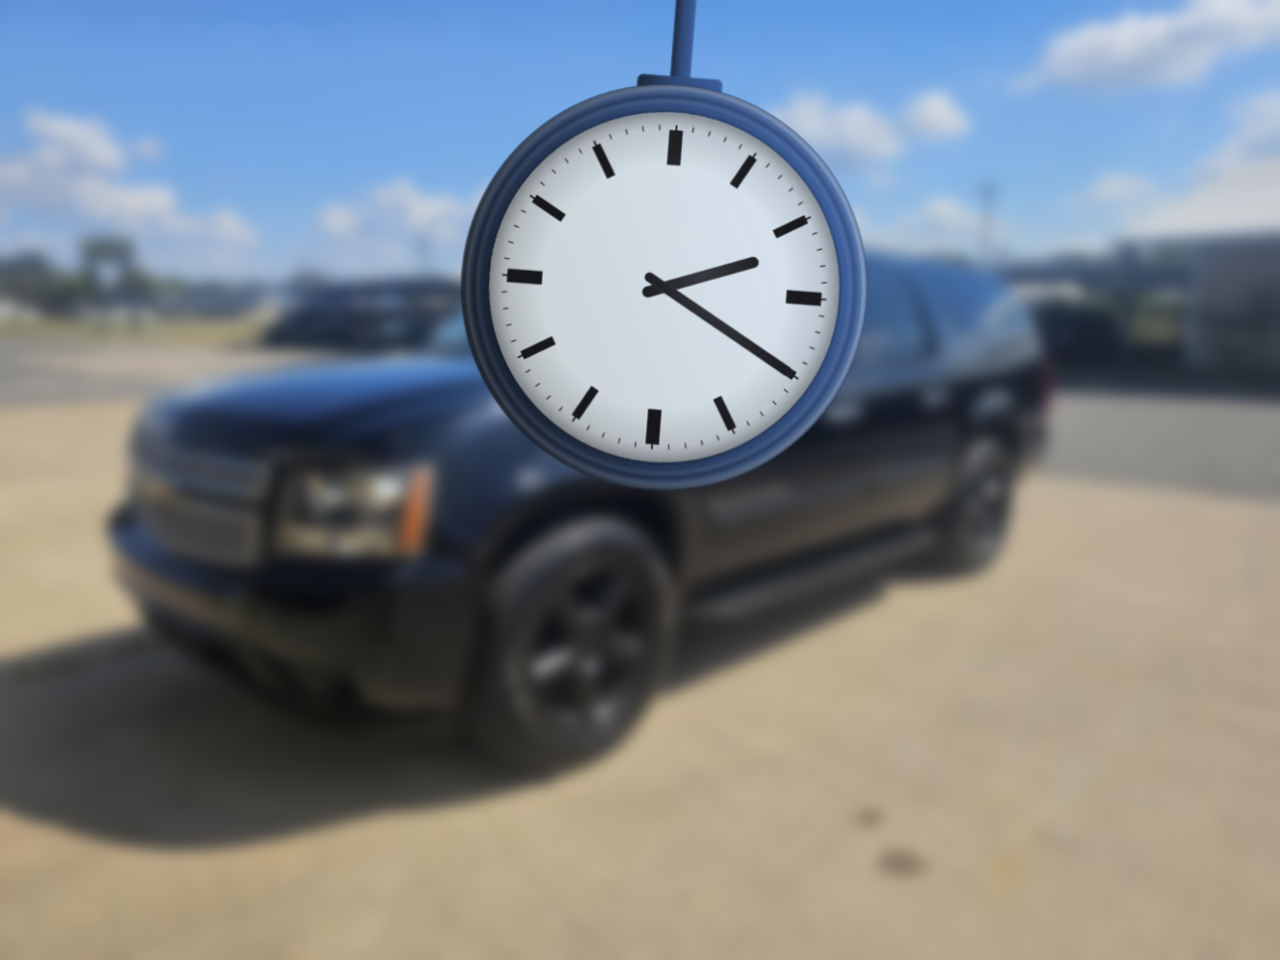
2:20
